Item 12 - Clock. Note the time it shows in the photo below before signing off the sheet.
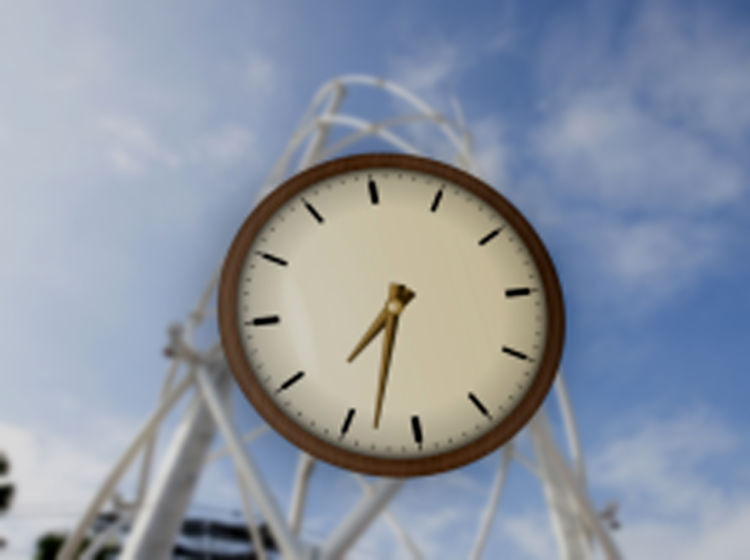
7:33
